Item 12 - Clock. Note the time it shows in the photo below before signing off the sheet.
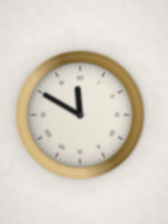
11:50
